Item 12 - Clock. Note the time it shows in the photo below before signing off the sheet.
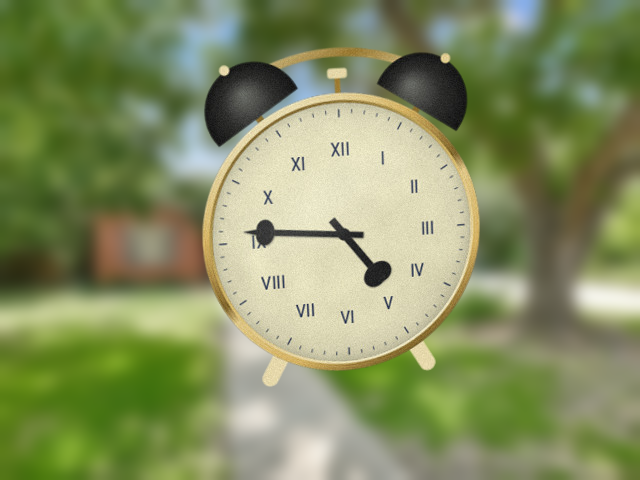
4:46
